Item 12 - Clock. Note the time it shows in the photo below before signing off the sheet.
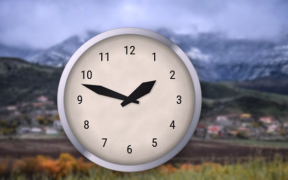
1:48
